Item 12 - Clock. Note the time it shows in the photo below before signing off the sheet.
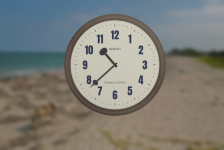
10:38
